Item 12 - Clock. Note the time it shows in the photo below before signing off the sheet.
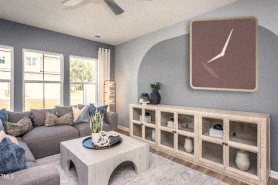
8:04
